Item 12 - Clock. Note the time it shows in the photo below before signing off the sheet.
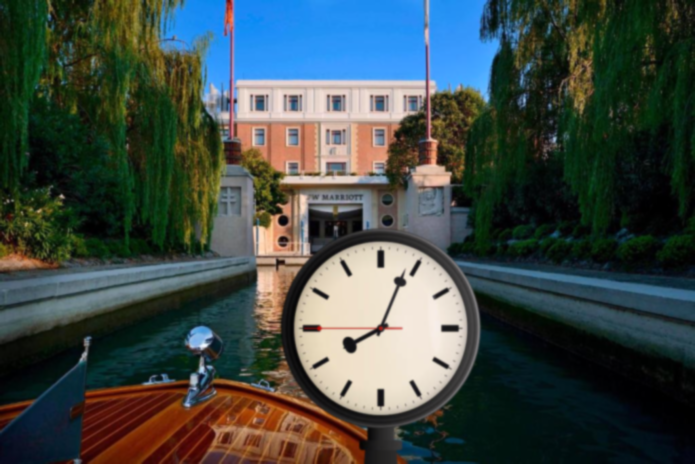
8:03:45
